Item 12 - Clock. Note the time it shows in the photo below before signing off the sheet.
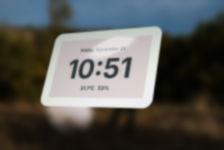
10:51
